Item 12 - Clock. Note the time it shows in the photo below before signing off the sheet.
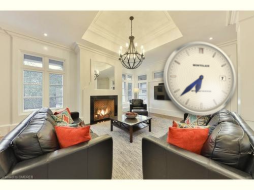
6:38
